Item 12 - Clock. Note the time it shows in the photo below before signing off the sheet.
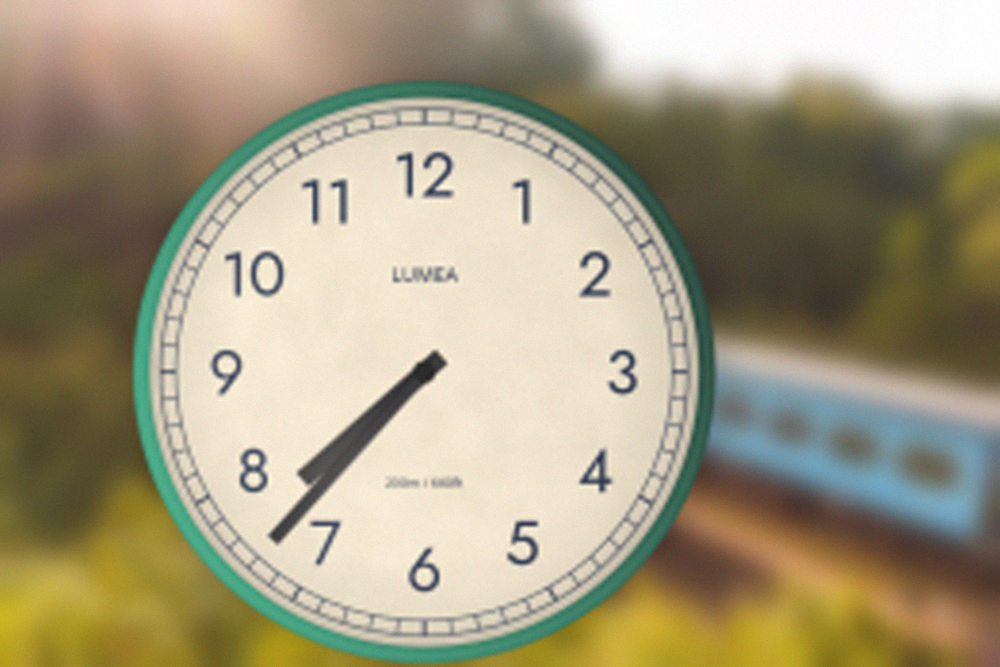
7:37
